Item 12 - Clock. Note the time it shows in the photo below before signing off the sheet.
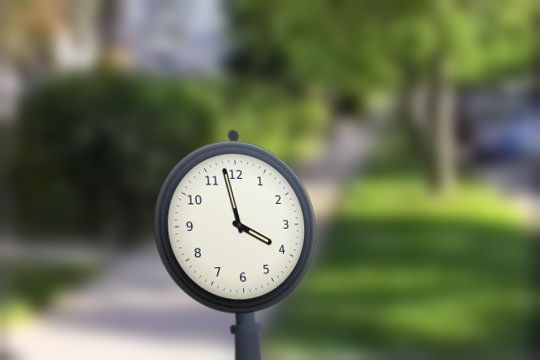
3:58
